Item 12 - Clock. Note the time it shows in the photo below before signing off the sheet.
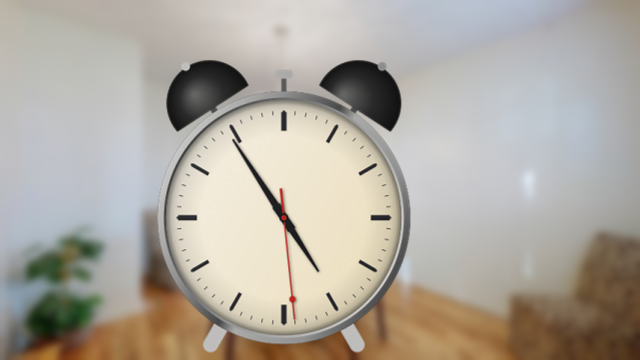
4:54:29
